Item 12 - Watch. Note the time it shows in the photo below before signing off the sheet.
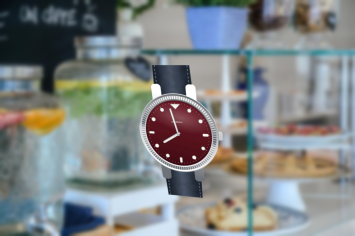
7:58
